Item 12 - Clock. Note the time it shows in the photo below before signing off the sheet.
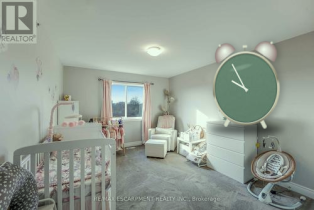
9:55
